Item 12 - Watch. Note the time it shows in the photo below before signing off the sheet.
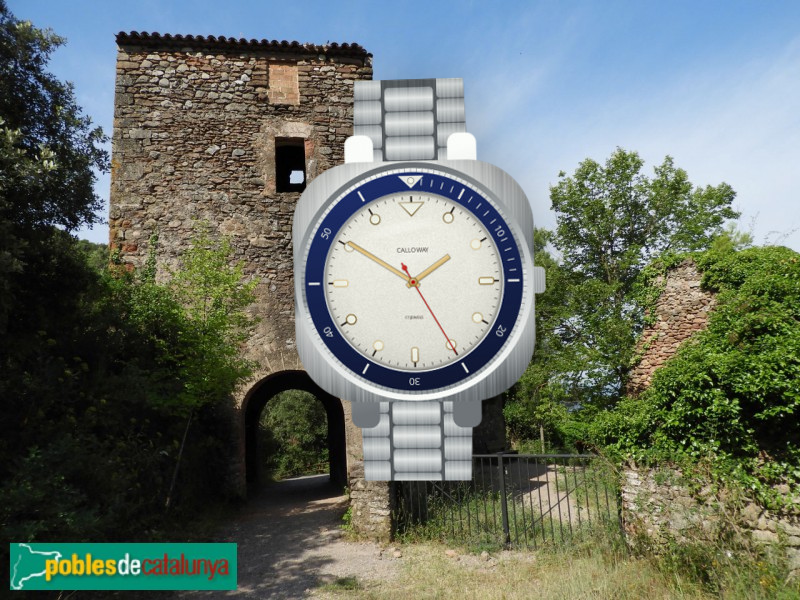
1:50:25
